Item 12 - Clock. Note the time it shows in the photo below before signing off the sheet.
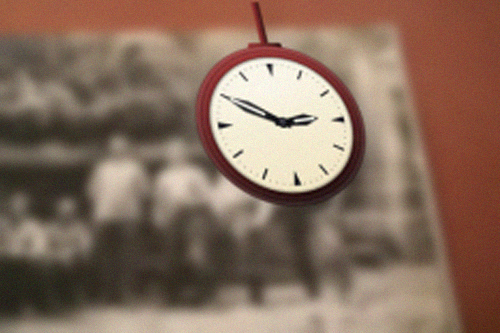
2:50
